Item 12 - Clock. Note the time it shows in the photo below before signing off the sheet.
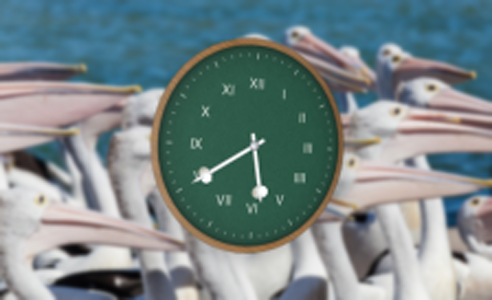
5:40
